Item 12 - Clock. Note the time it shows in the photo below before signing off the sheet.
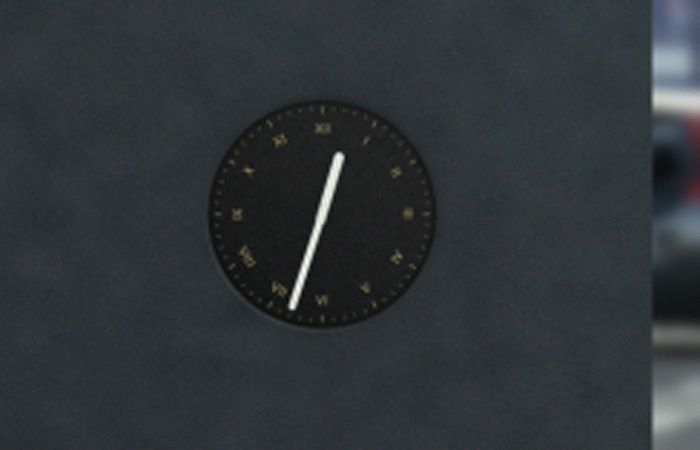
12:33
